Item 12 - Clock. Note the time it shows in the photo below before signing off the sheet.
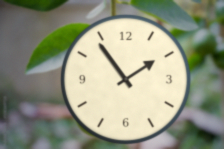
1:54
